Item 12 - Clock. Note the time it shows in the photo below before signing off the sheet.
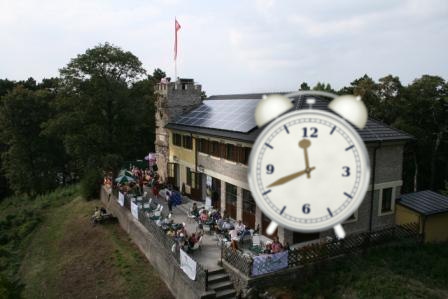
11:41
